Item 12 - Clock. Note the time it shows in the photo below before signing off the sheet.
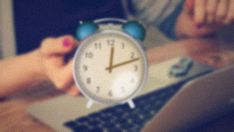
12:12
